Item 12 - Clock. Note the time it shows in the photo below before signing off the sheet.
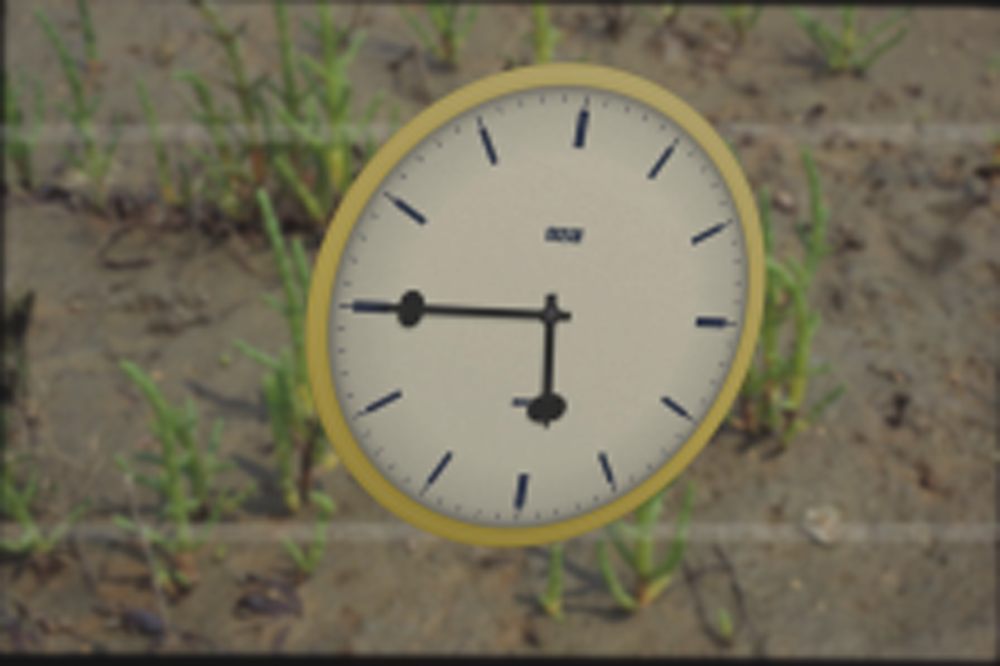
5:45
